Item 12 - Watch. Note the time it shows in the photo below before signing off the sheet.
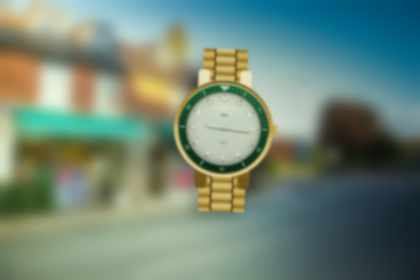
9:16
